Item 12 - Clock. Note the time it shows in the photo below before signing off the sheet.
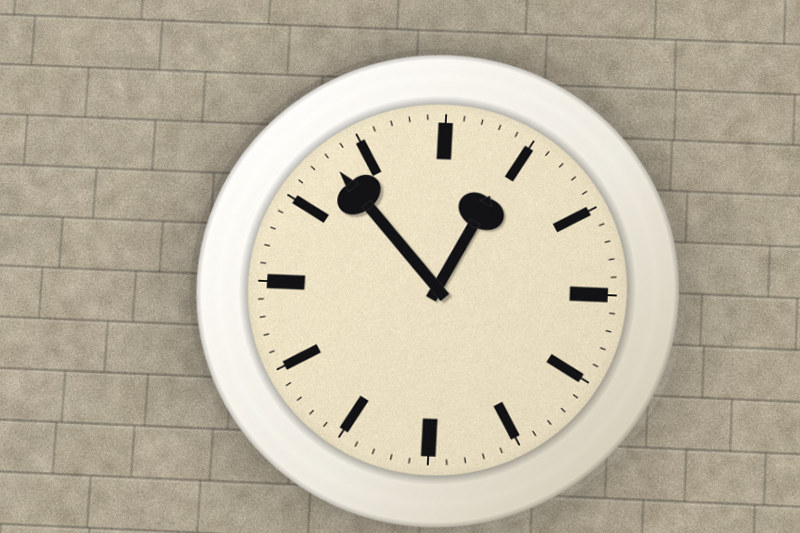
12:53
